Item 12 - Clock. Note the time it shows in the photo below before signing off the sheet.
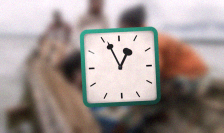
12:56
